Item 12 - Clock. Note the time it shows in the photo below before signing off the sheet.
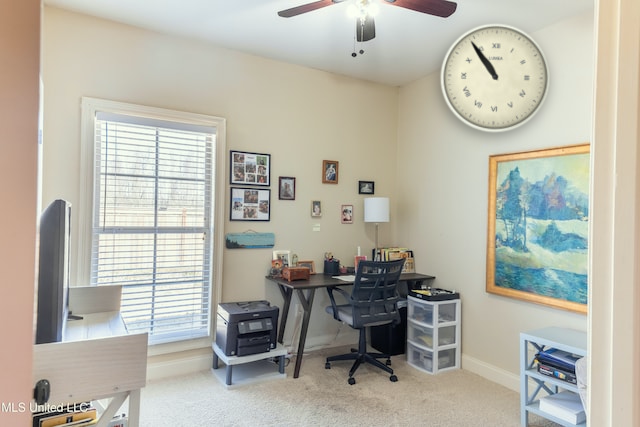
10:54
